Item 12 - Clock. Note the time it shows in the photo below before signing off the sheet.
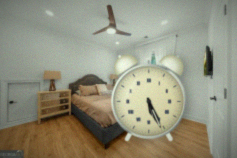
5:26
